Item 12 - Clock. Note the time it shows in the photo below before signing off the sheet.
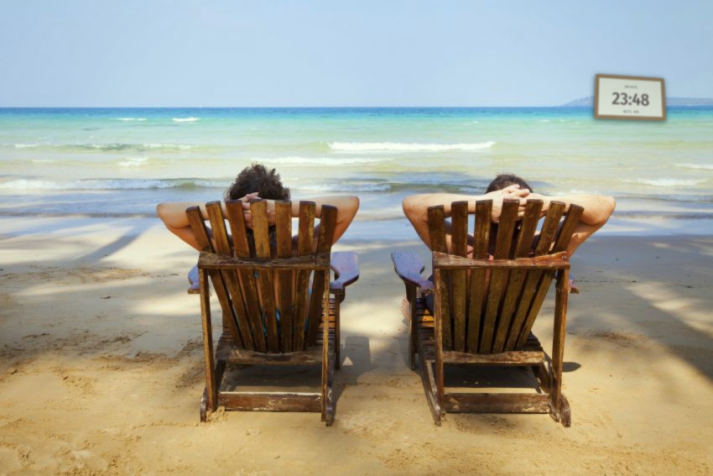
23:48
